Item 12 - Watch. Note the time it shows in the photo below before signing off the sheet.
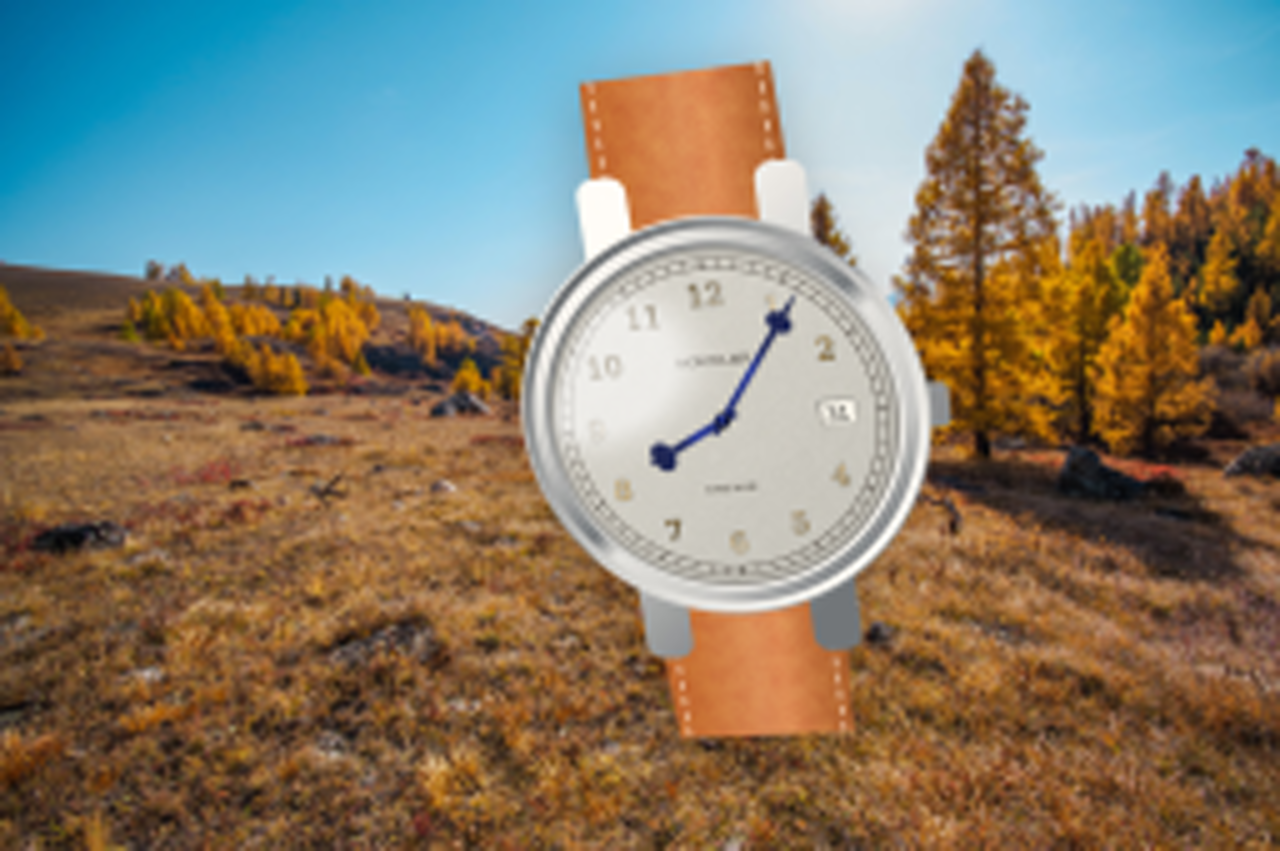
8:06
